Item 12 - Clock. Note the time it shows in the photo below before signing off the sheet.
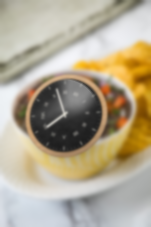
6:52
